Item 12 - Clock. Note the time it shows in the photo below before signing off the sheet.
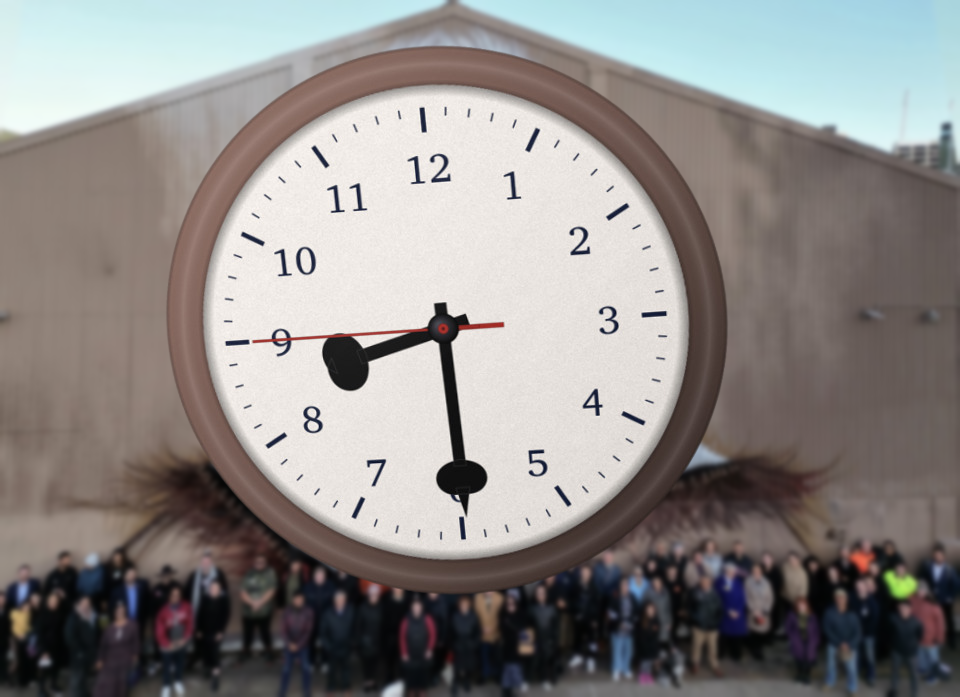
8:29:45
